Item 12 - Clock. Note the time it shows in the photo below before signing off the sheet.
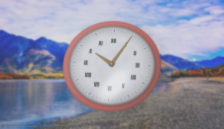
10:05
